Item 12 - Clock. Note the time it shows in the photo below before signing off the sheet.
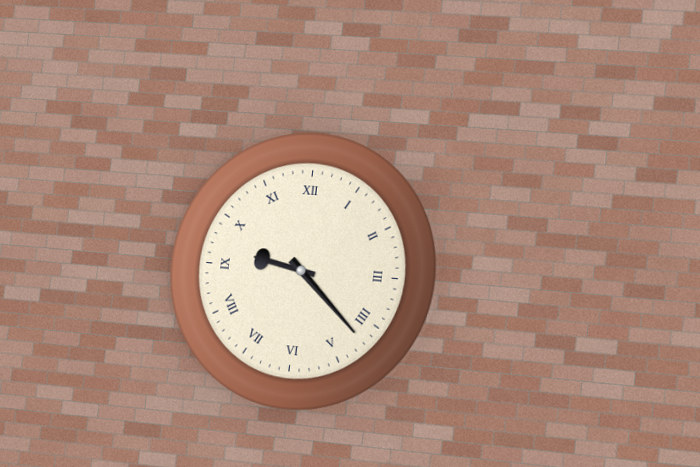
9:22
